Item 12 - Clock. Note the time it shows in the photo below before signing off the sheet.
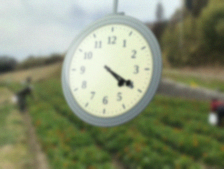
4:20
